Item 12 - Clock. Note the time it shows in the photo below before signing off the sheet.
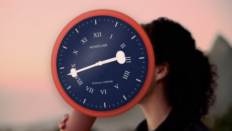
2:43
